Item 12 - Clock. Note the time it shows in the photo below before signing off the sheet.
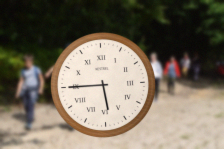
5:45
